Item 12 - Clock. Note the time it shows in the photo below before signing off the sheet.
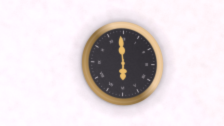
5:59
